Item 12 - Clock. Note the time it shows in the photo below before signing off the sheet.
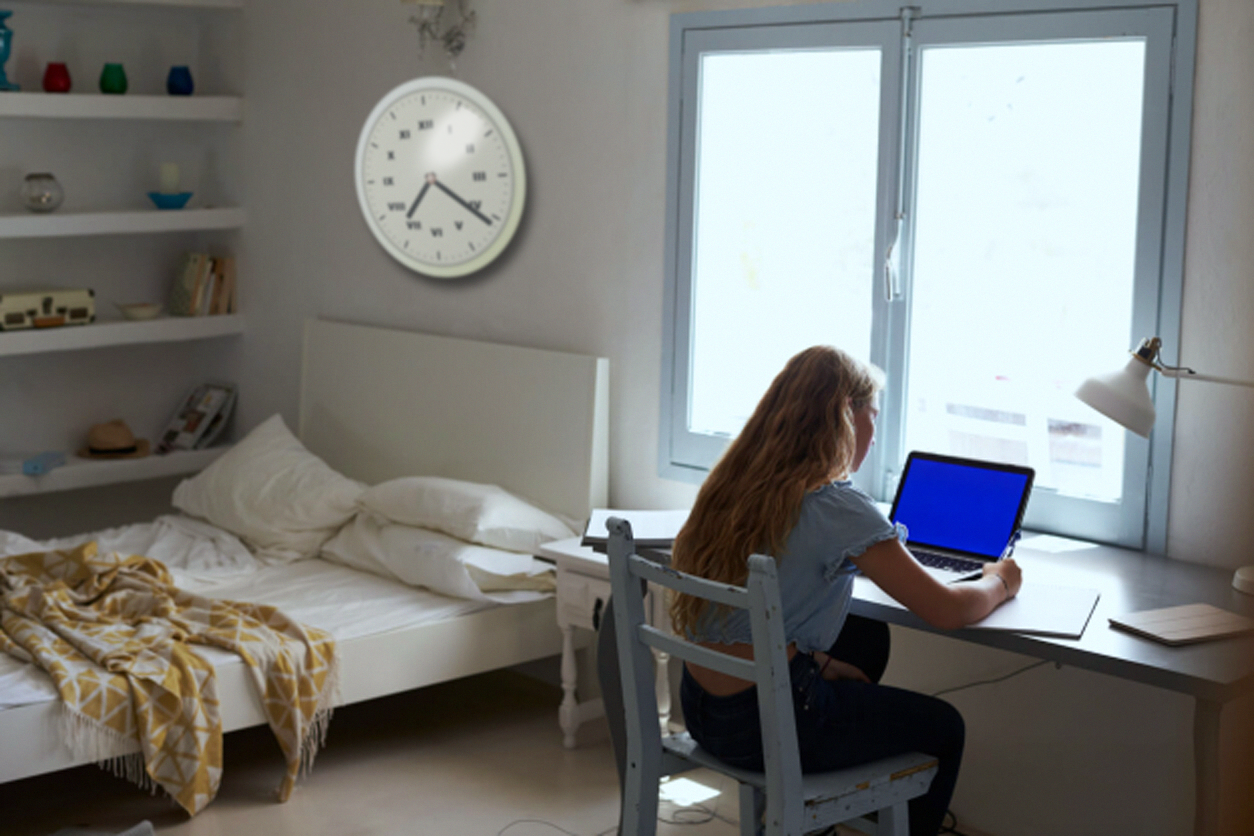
7:21
